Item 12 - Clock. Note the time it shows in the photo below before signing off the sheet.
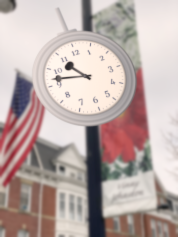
10:47
